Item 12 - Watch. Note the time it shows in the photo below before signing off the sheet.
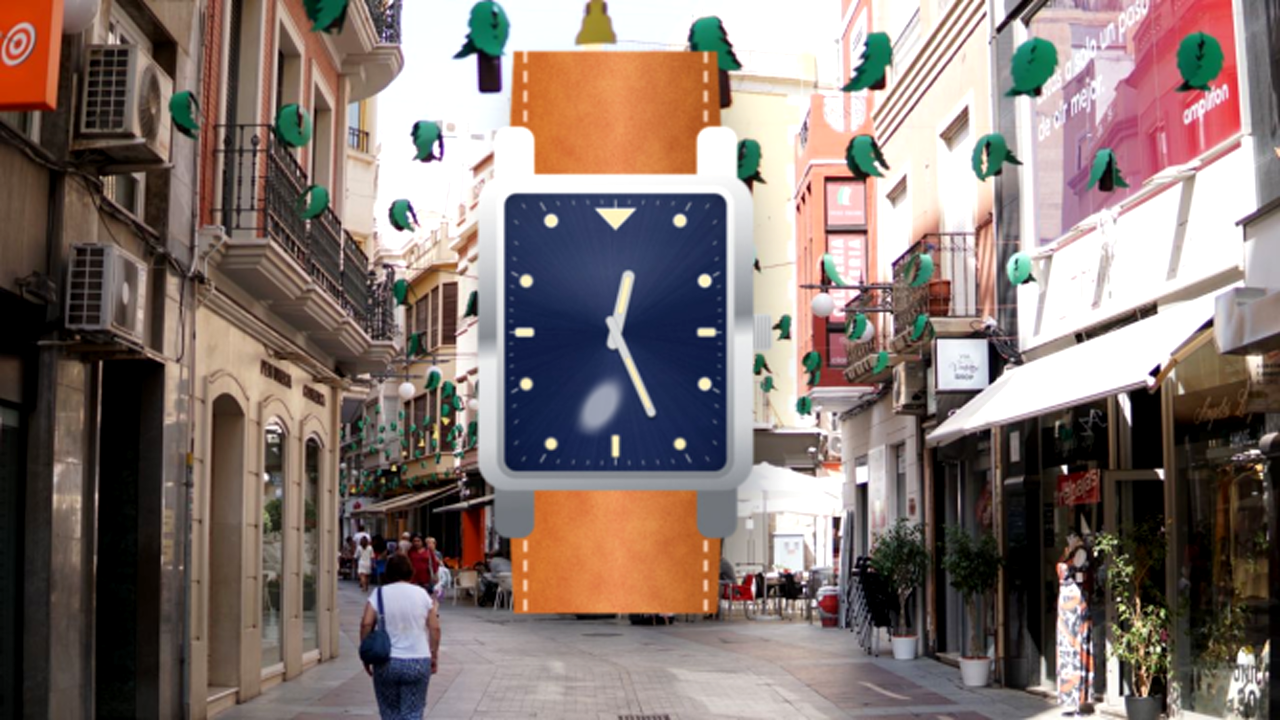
12:26
